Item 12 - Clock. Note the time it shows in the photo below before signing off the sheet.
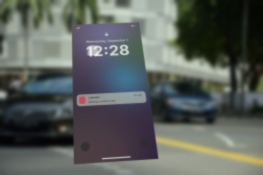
12:28
